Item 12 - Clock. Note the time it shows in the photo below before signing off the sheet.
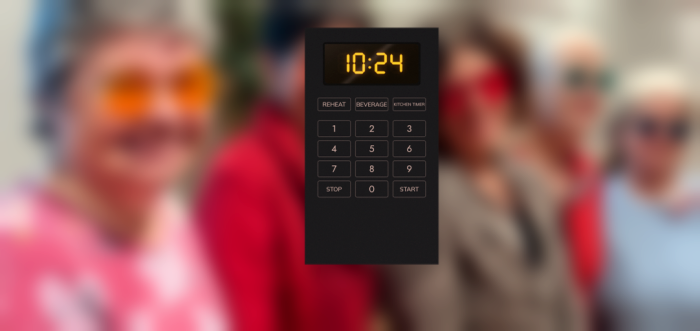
10:24
